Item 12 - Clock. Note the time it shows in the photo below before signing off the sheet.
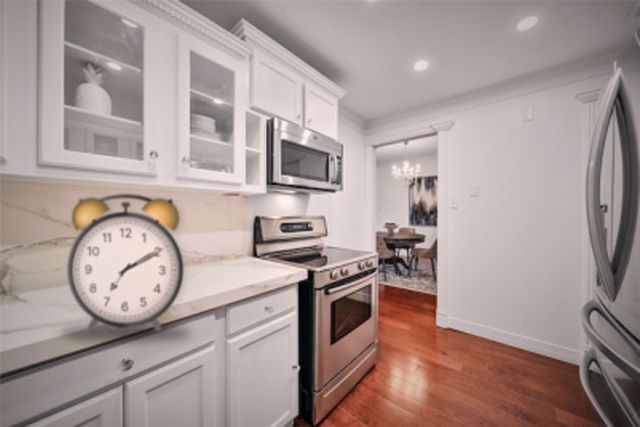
7:10
